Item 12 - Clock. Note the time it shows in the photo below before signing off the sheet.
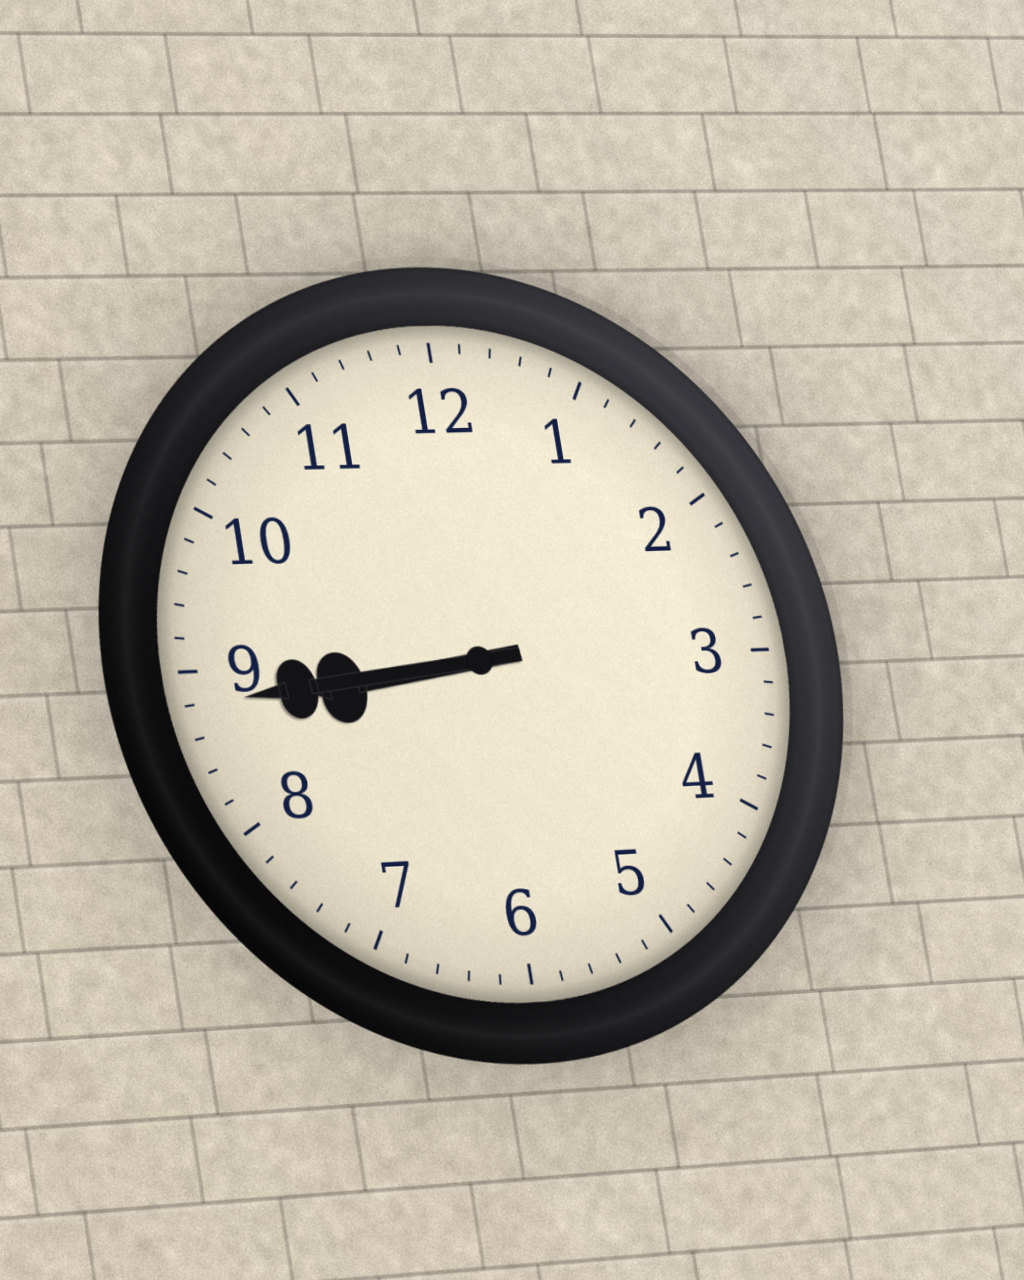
8:44
